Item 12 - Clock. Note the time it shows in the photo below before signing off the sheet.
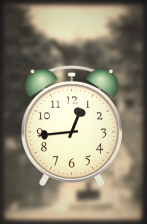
12:44
